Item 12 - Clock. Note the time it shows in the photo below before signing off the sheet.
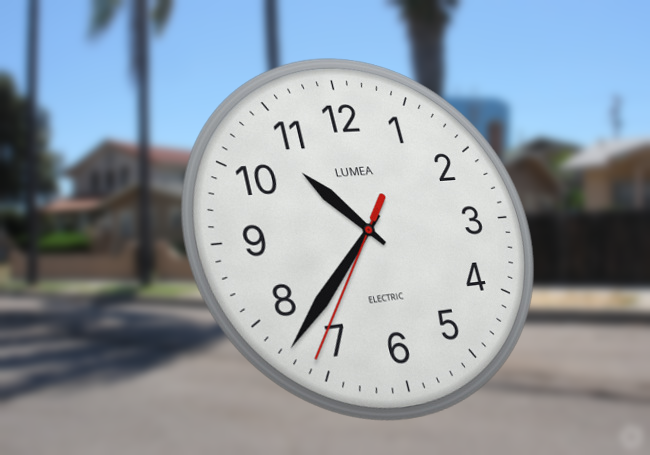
10:37:36
